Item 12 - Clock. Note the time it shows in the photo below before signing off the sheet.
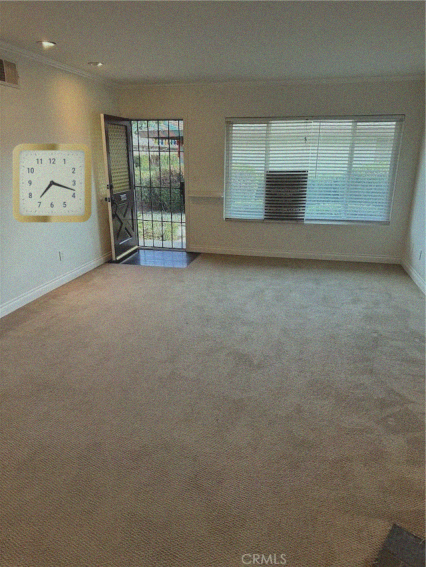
7:18
